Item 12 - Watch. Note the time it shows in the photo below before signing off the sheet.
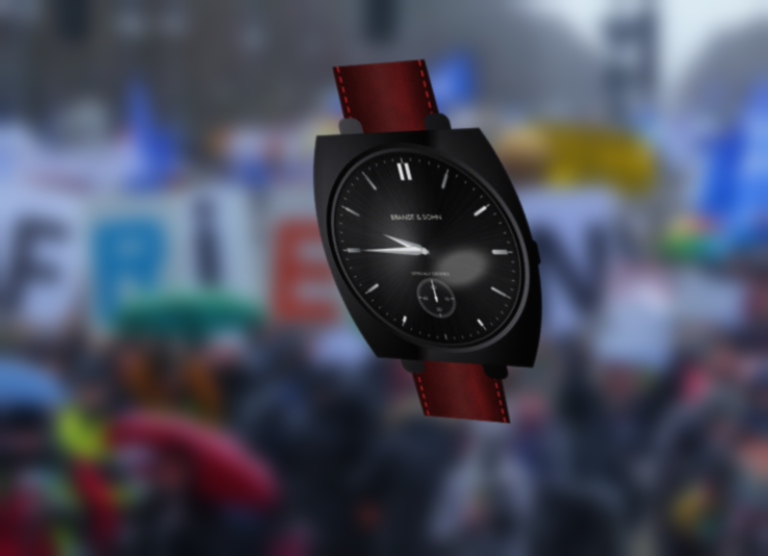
9:45
